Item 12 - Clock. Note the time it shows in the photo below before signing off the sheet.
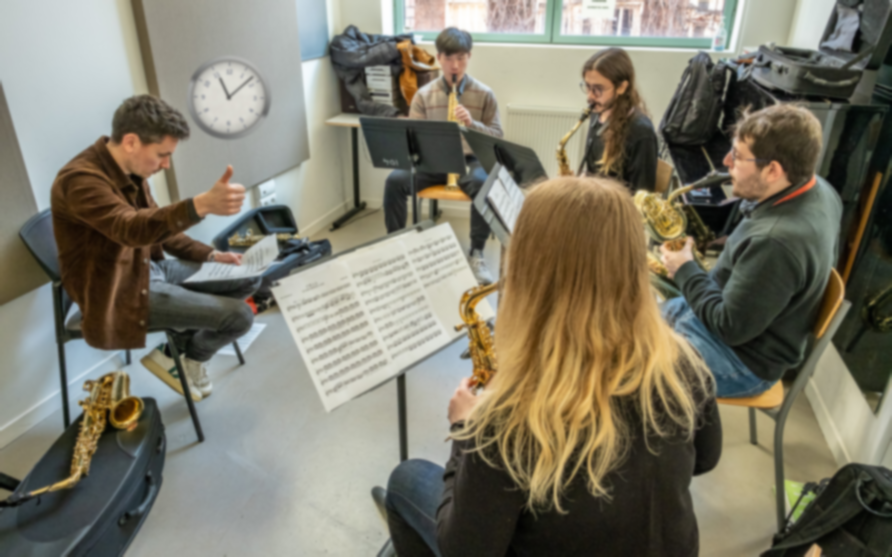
11:08
